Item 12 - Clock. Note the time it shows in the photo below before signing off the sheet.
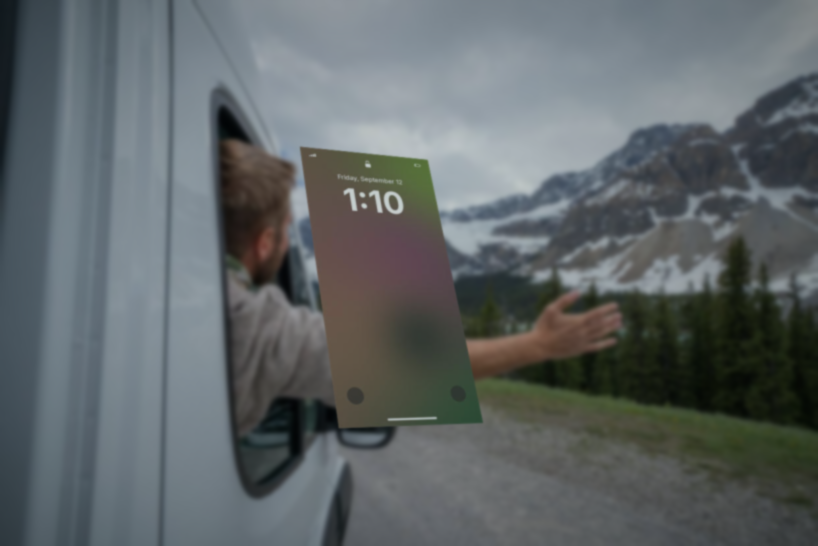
1:10
